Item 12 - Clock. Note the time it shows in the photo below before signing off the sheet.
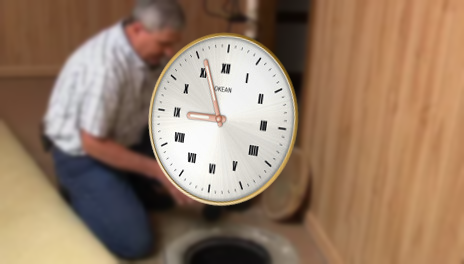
8:56
